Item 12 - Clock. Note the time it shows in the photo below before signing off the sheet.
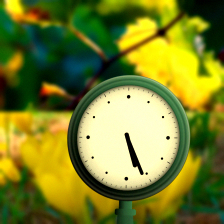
5:26
